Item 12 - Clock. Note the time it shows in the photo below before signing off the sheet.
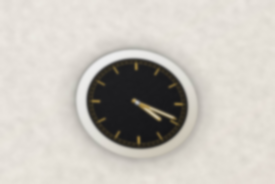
4:19
